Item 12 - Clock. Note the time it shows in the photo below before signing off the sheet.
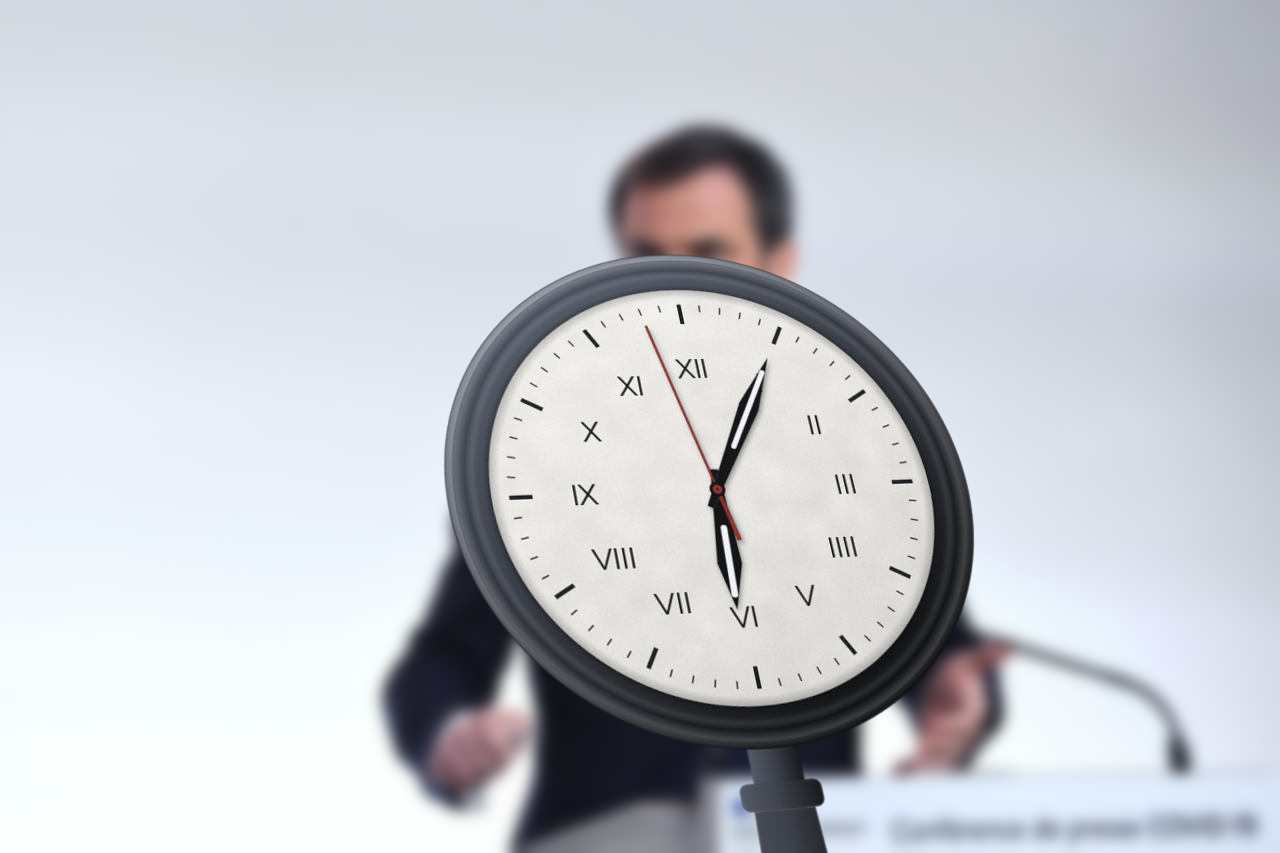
6:04:58
